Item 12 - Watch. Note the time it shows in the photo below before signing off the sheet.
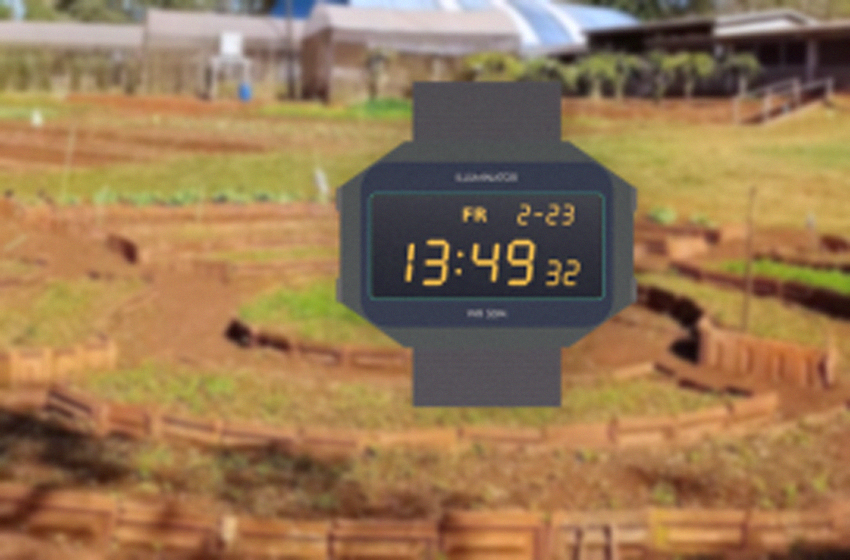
13:49:32
